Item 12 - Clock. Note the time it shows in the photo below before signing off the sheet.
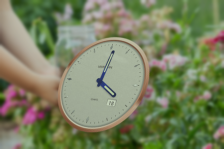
4:01
